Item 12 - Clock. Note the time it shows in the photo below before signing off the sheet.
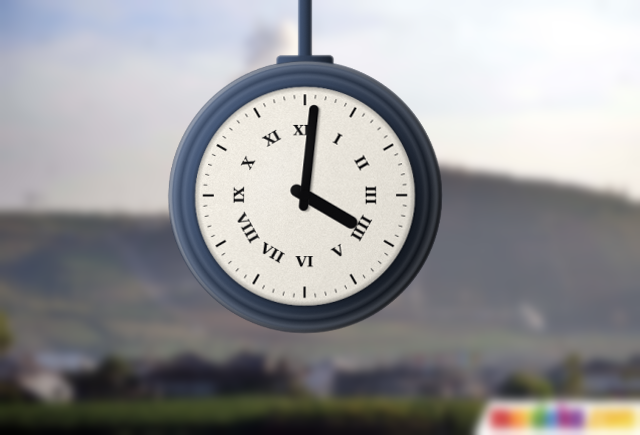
4:01
